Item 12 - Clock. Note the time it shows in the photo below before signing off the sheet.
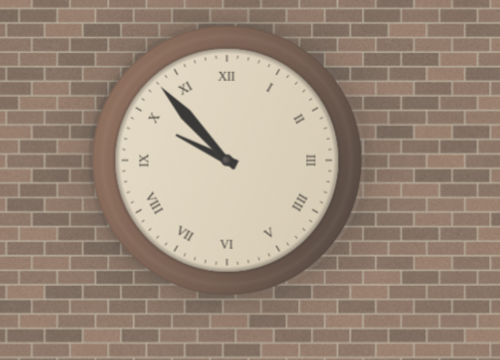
9:53
